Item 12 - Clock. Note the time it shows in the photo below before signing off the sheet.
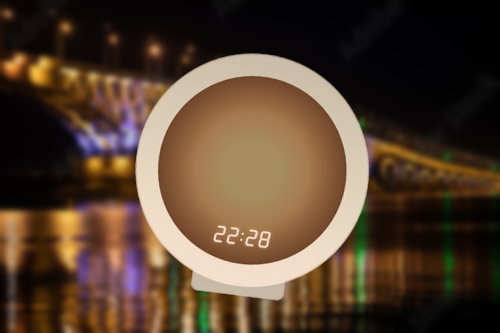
22:28
